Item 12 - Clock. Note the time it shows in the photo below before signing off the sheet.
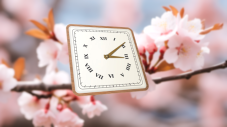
3:09
